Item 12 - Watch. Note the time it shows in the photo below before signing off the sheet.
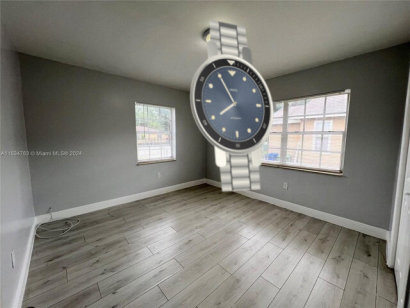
7:55
